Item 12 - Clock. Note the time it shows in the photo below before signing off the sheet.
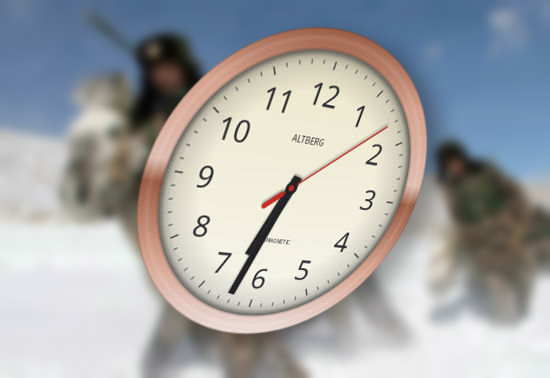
6:32:08
